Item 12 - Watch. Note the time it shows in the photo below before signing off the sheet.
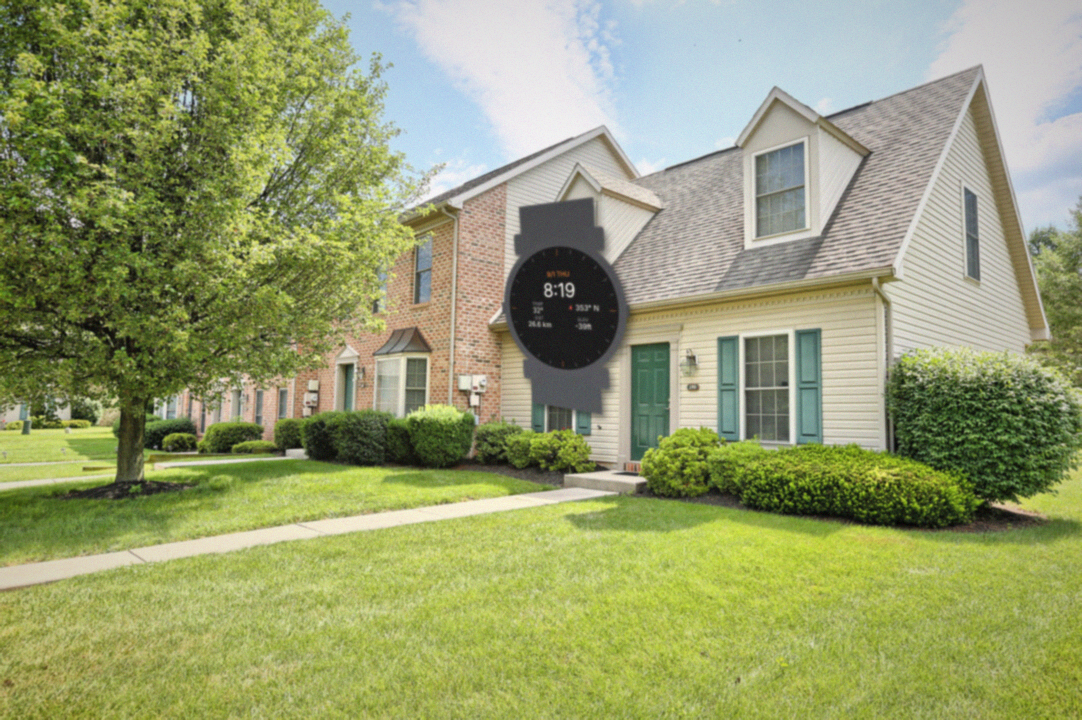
8:19
